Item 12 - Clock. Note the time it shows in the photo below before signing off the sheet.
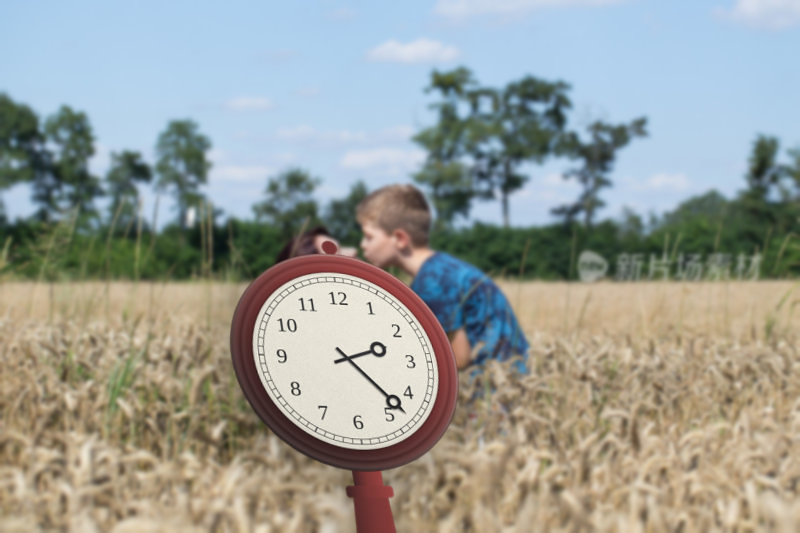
2:23
